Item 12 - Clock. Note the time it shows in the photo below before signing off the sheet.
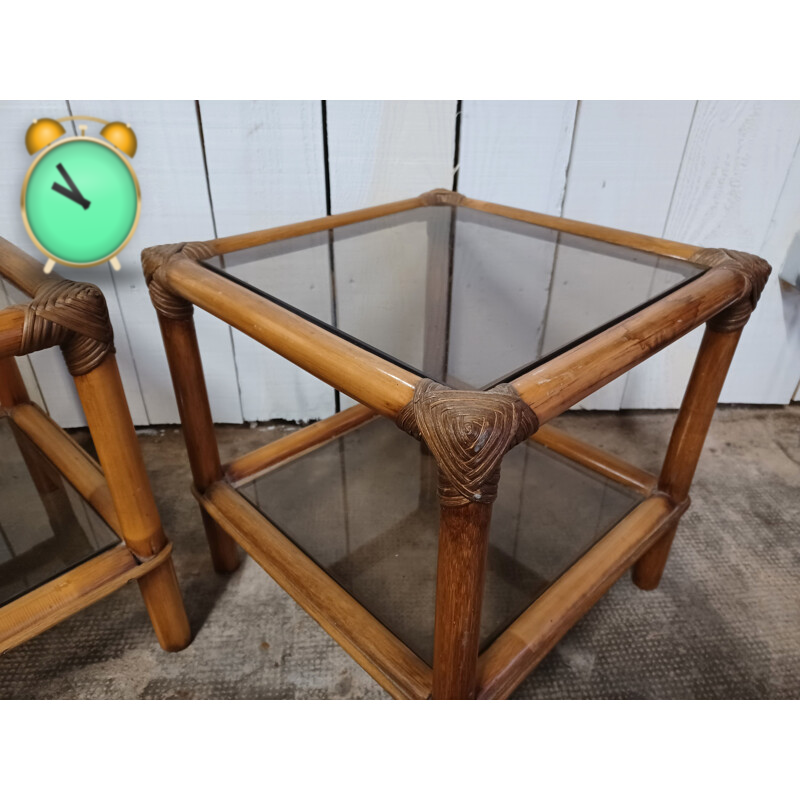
9:54
